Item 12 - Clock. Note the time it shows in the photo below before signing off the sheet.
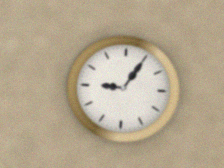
9:05
